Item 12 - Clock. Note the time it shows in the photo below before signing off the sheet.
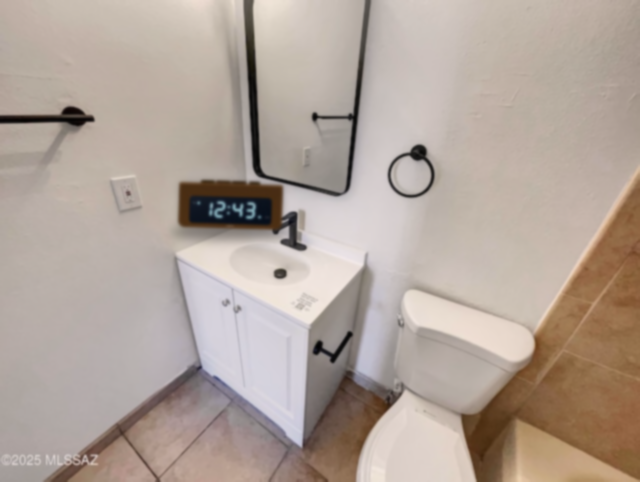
12:43
